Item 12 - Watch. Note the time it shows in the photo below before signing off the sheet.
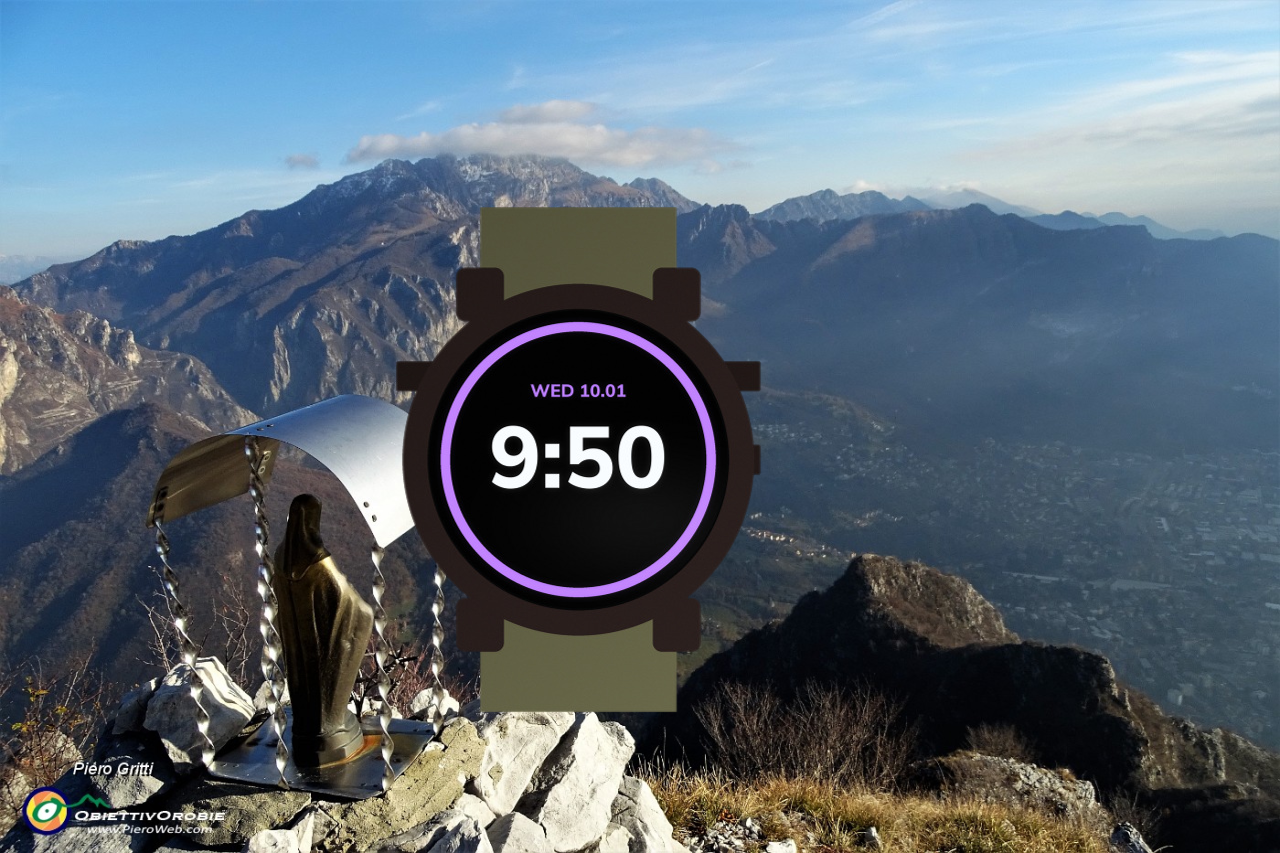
9:50
